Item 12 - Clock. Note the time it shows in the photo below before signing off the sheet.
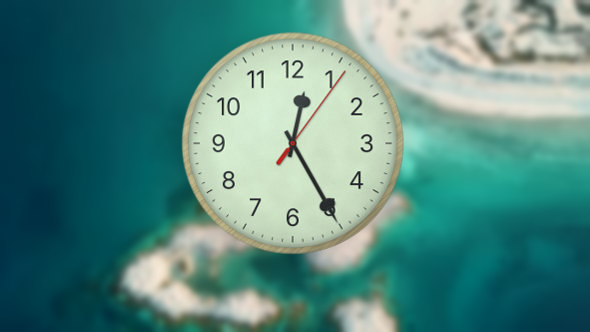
12:25:06
